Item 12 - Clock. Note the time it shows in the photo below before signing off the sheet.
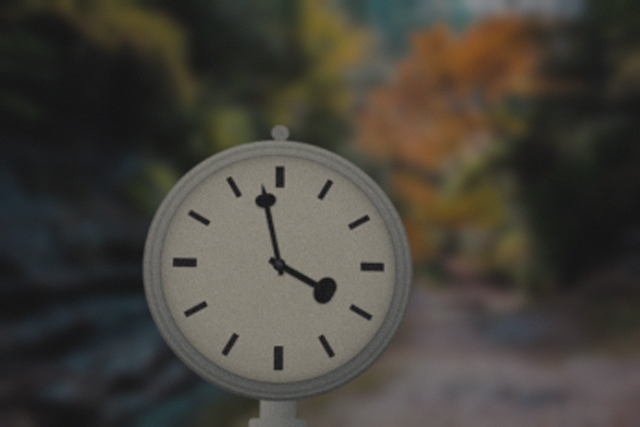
3:58
